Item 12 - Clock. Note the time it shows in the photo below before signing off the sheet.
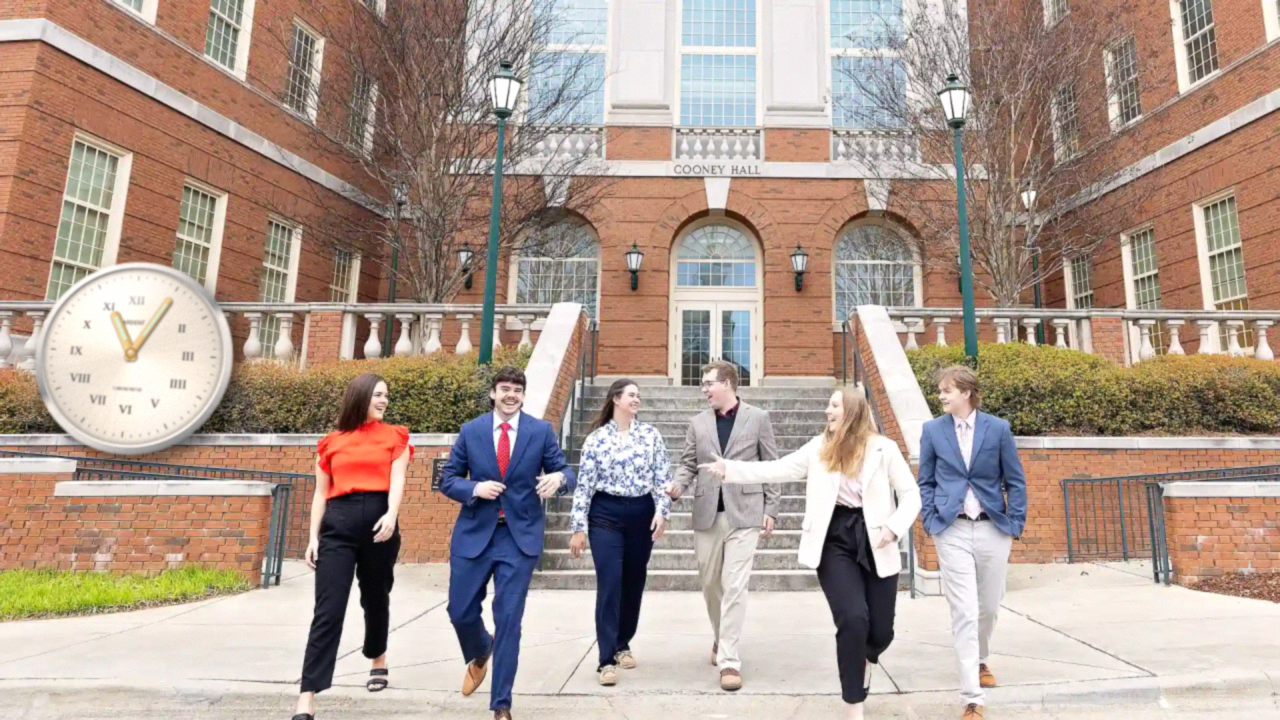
11:05
